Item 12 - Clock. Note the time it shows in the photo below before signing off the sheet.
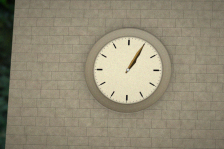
1:05
